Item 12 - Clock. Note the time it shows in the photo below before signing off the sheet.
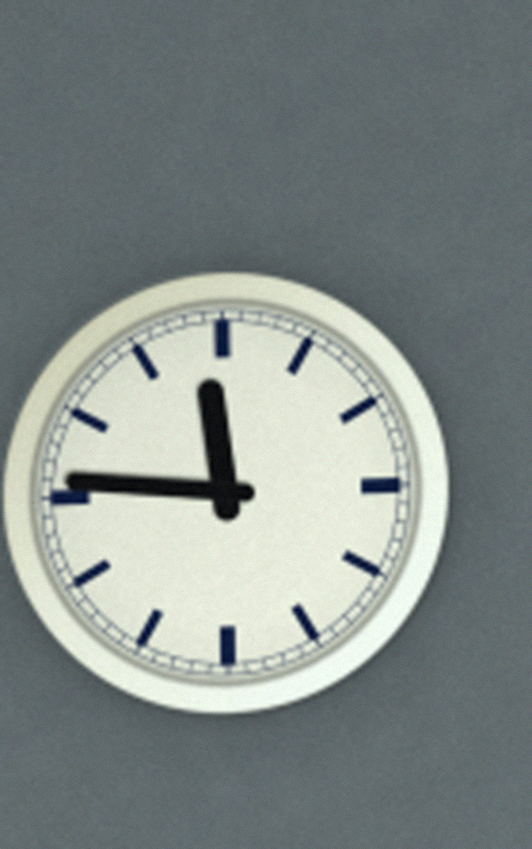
11:46
